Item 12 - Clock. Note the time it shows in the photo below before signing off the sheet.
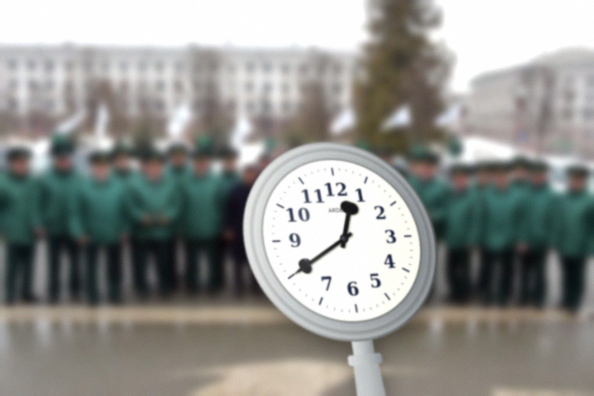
12:40
